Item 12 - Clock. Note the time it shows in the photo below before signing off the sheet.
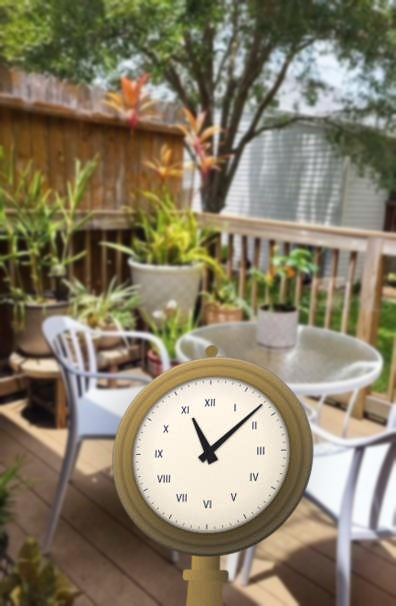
11:08
